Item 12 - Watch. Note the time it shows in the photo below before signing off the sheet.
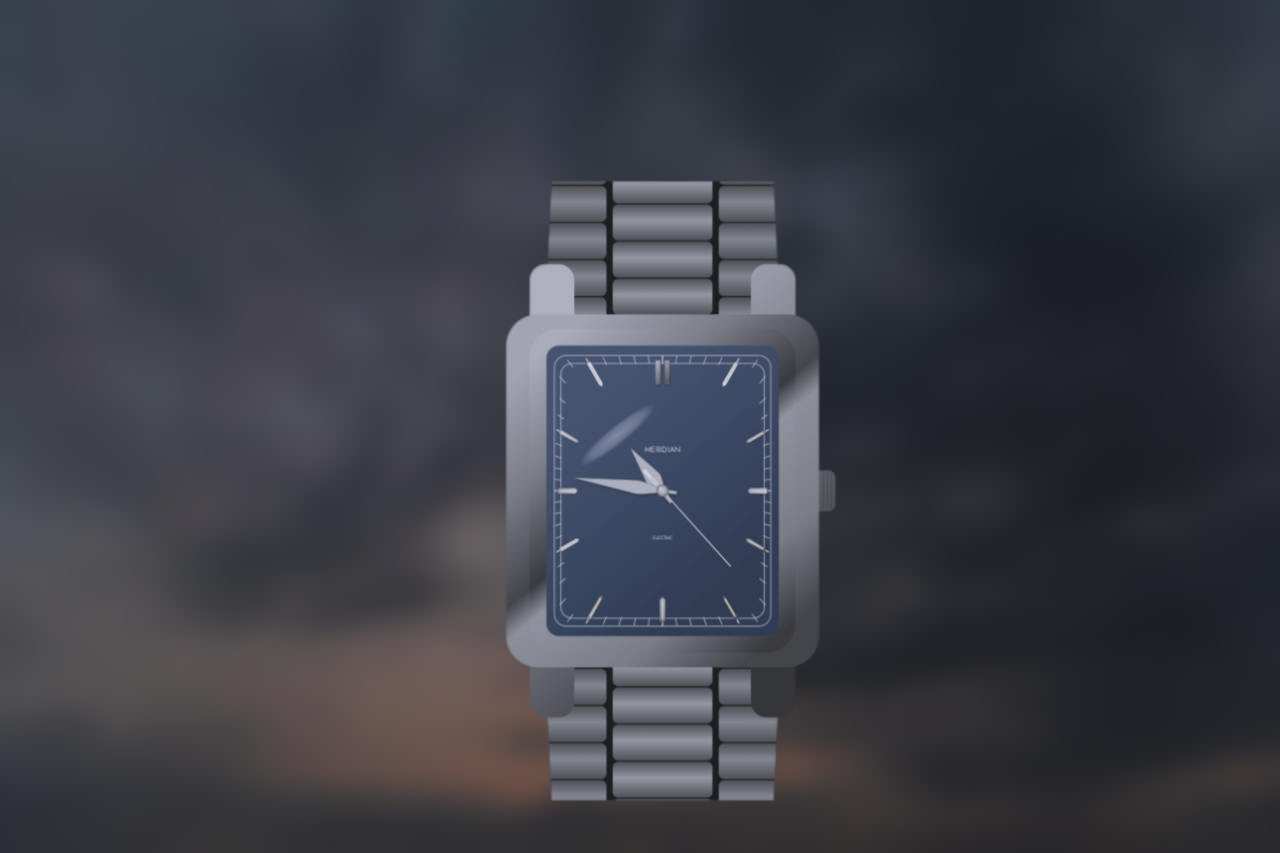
10:46:23
